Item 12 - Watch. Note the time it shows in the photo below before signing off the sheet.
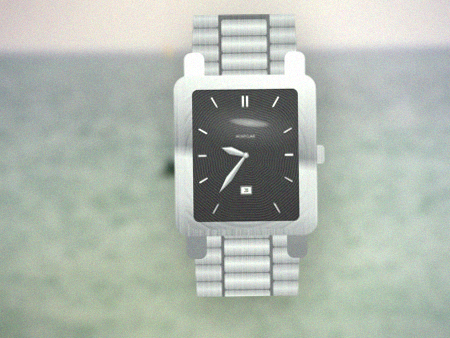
9:36
